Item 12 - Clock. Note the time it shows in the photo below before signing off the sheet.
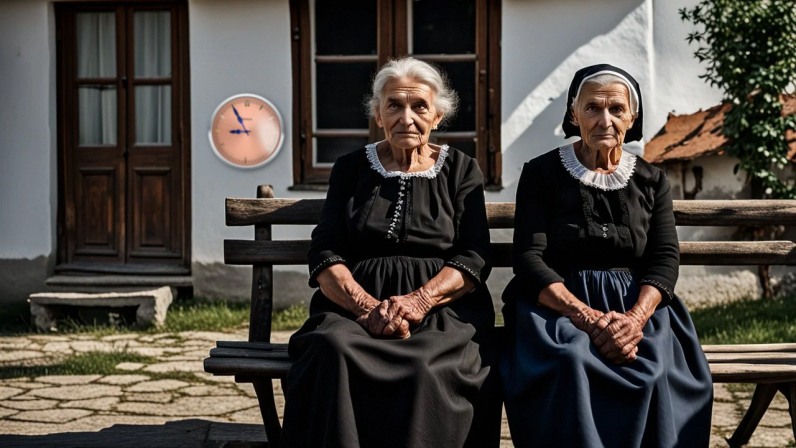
8:55
